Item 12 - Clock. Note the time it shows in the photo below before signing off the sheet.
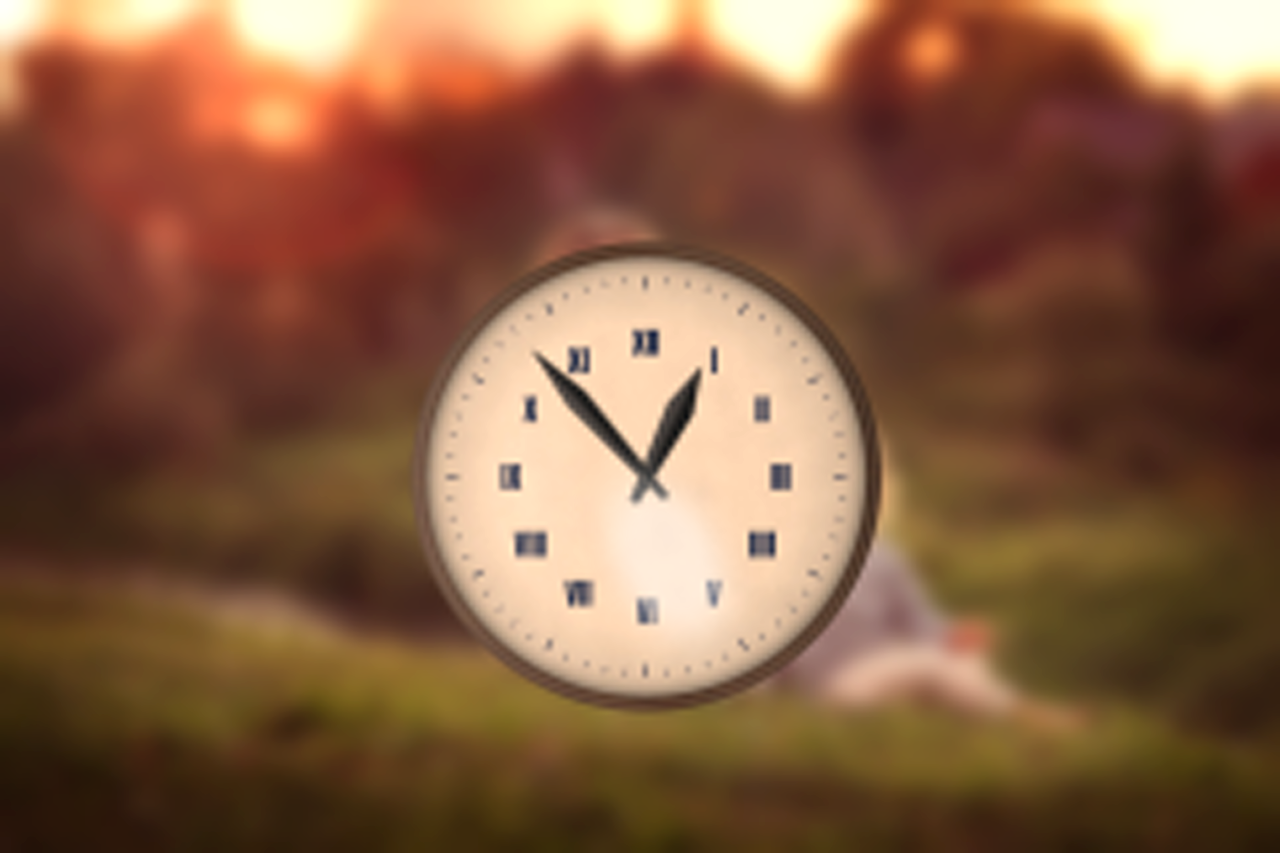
12:53
